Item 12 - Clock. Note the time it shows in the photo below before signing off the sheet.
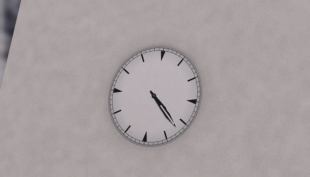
4:22
